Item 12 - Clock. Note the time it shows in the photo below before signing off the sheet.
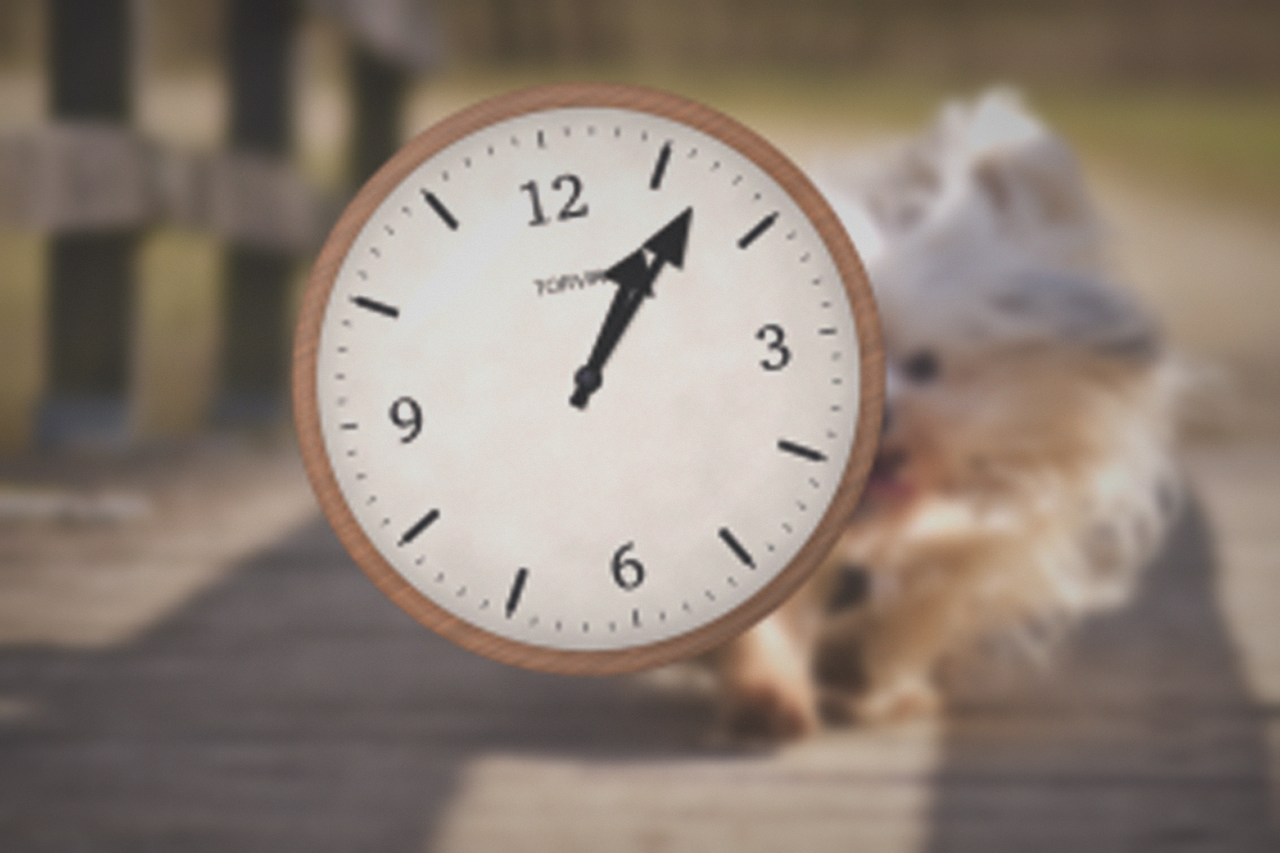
1:07
